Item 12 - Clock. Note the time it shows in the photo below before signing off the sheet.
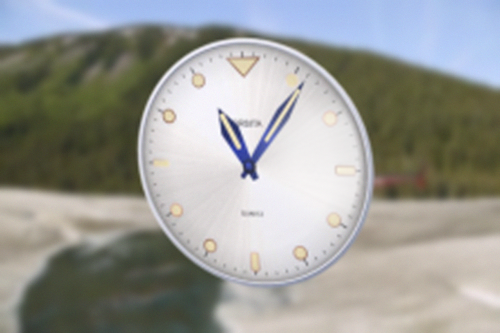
11:06
